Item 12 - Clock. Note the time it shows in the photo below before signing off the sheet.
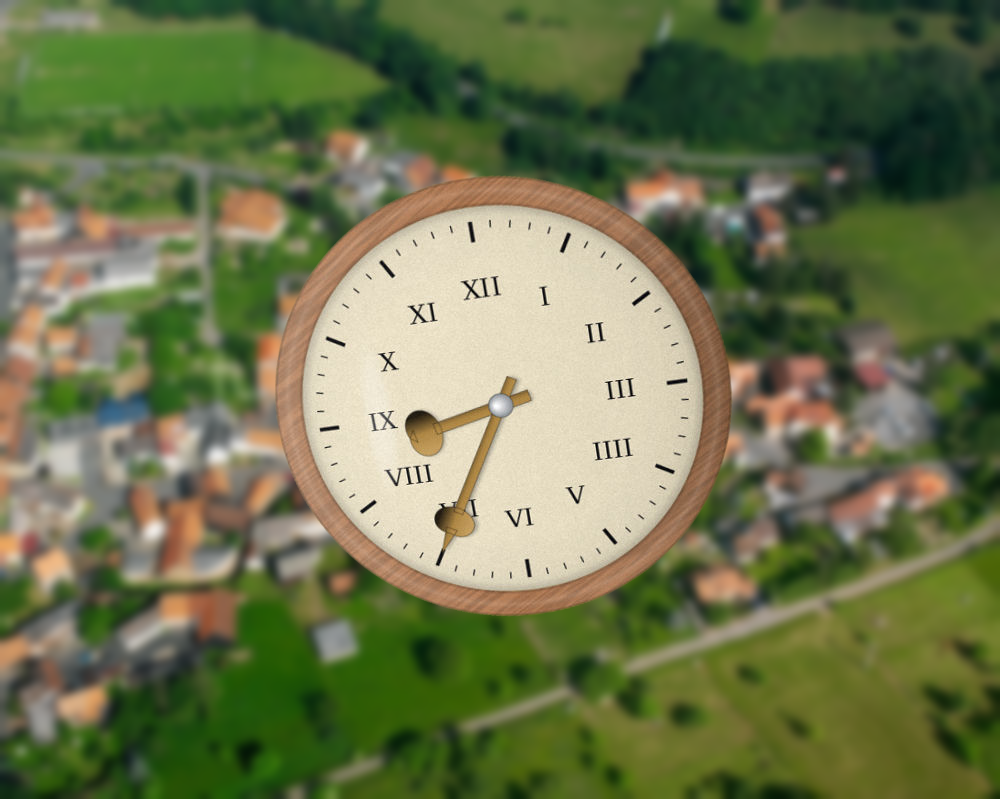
8:35
